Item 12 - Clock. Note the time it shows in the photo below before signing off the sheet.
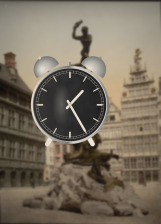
1:25
